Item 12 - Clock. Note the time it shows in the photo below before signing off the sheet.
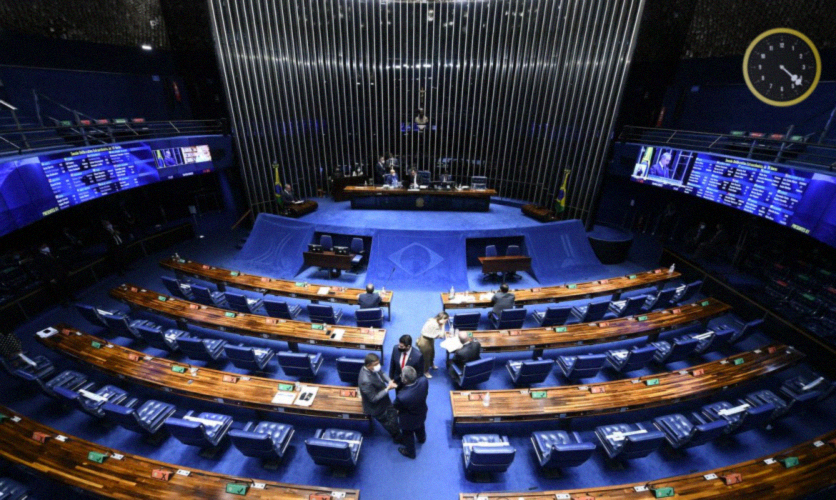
4:22
